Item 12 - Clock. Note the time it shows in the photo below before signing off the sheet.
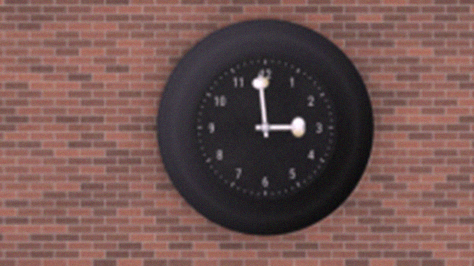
2:59
